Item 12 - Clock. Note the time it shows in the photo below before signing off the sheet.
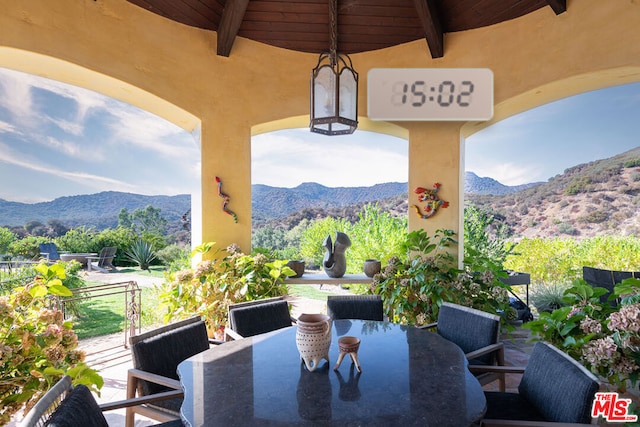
15:02
